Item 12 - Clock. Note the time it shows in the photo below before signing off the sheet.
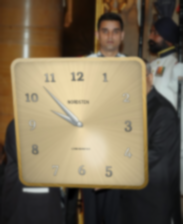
9:53
